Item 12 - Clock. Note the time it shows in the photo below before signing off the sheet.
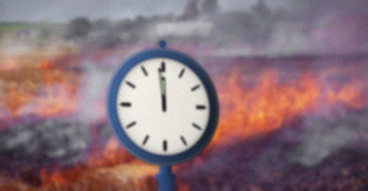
11:59
